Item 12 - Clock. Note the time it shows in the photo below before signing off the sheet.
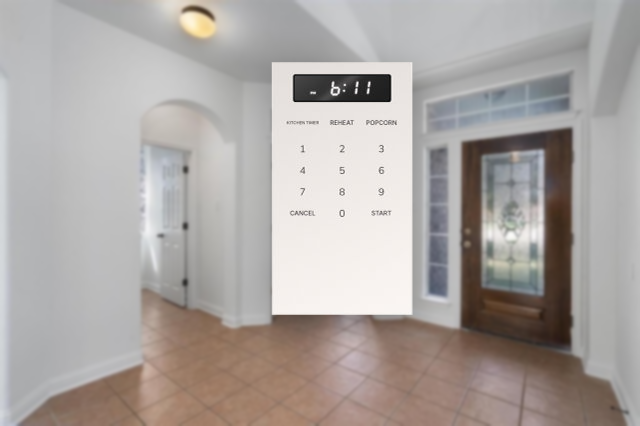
6:11
